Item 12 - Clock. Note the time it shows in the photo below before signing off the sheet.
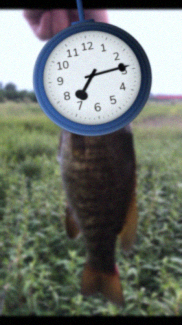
7:14
